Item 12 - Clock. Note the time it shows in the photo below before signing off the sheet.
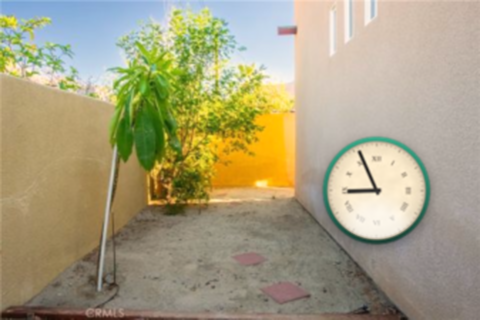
8:56
